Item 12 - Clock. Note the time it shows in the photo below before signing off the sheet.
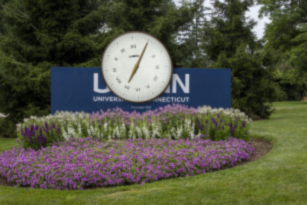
7:05
